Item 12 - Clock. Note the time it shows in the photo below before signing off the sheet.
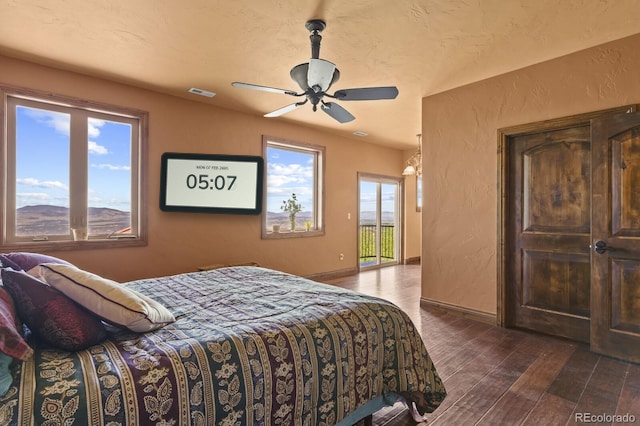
5:07
